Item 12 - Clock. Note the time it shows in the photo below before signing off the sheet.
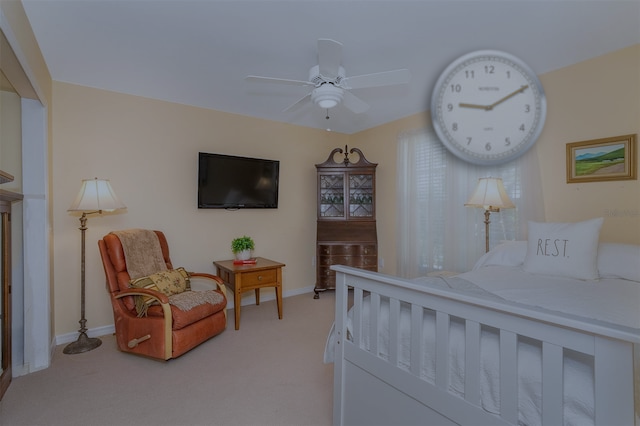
9:10
